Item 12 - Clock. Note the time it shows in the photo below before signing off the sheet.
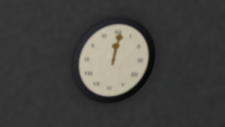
12:01
